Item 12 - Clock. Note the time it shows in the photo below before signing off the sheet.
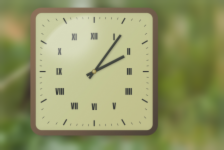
2:06
